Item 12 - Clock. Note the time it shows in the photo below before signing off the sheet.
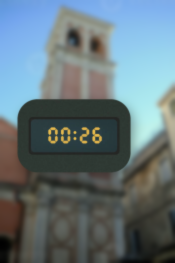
0:26
